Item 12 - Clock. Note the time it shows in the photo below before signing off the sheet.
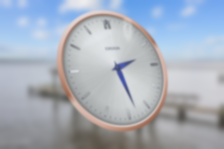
2:28
